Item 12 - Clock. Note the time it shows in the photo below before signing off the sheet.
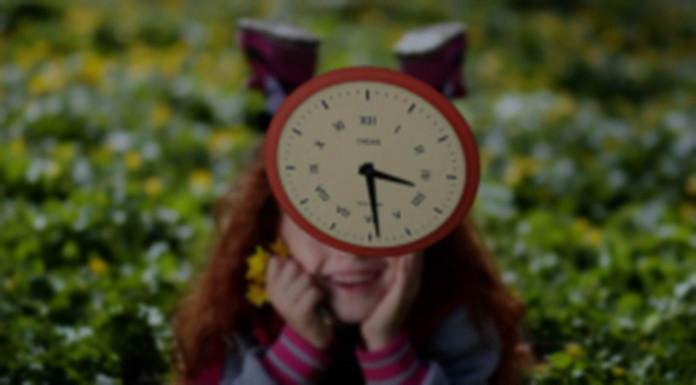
3:29
